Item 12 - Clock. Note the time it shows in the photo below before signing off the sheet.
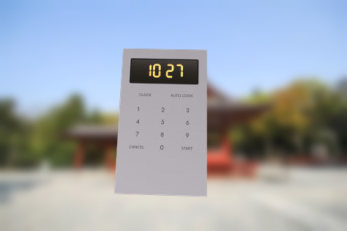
10:27
